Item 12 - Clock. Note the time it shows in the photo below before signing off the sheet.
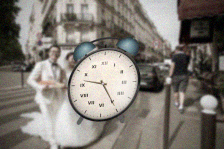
9:25
